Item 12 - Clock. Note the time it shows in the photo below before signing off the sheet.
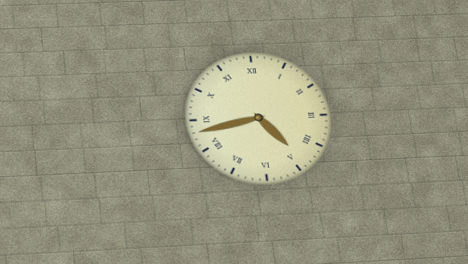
4:43
